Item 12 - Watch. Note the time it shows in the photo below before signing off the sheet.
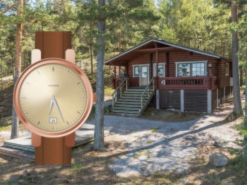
6:26
